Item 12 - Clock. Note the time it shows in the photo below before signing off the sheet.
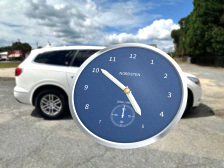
4:51
